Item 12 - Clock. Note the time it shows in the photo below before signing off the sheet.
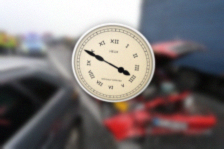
3:49
